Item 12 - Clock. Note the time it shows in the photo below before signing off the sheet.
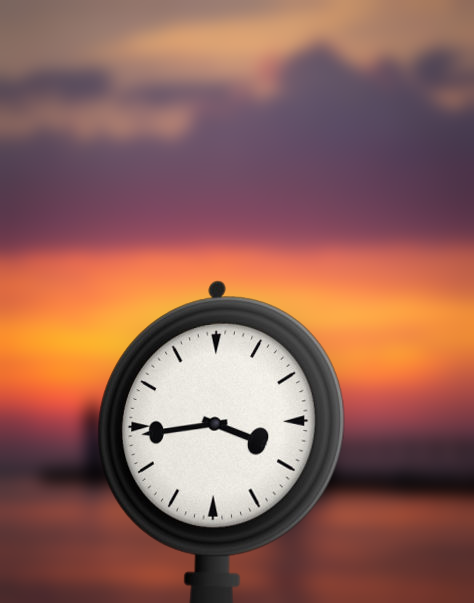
3:44
